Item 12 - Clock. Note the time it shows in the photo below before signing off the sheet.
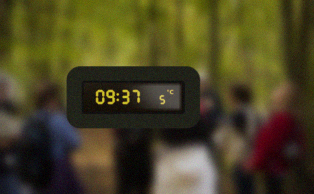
9:37
